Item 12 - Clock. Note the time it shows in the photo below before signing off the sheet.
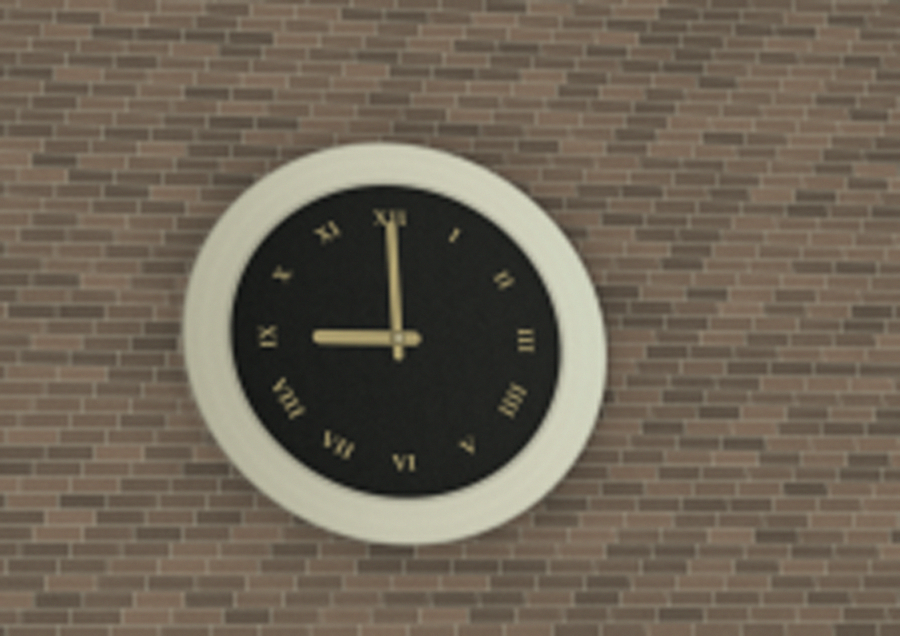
9:00
